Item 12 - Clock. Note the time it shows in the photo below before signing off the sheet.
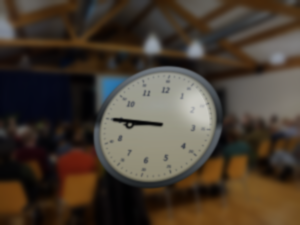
8:45
